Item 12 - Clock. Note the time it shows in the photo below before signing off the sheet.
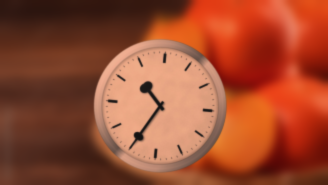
10:35
